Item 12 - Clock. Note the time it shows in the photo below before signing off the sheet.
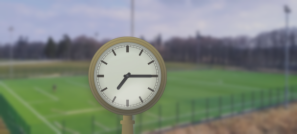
7:15
